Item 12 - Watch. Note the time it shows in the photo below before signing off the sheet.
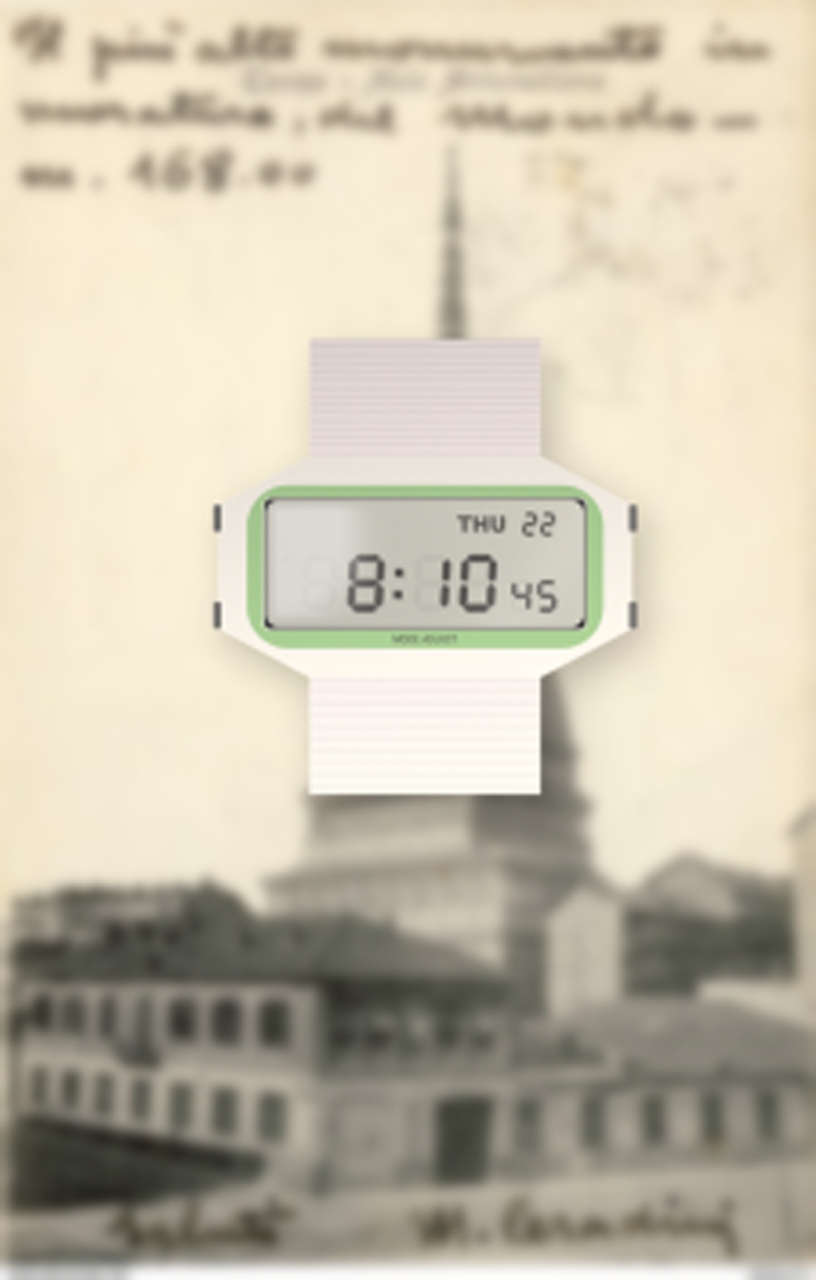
8:10:45
